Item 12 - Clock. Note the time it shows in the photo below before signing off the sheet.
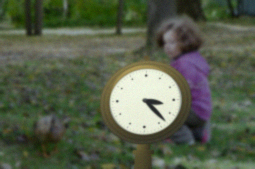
3:23
